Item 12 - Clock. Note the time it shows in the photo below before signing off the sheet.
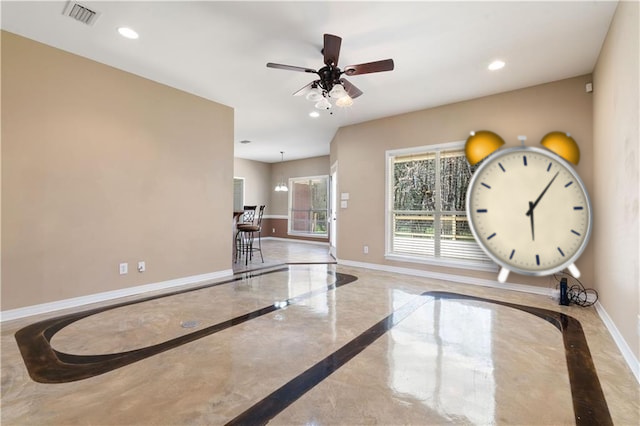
6:07
